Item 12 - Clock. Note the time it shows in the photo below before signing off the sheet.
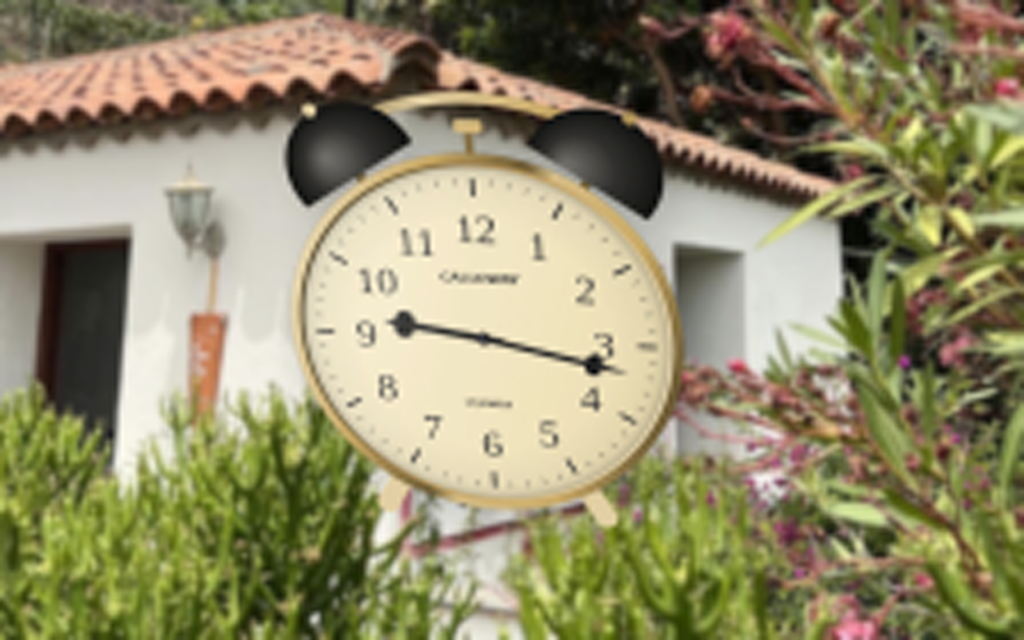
9:17
